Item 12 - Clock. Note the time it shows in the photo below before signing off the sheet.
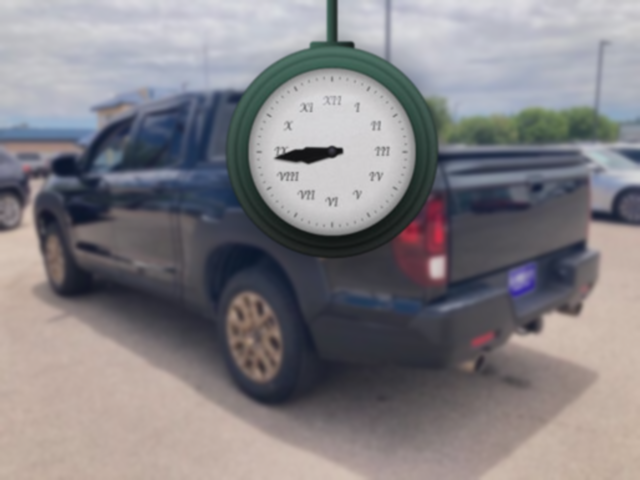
8:44
